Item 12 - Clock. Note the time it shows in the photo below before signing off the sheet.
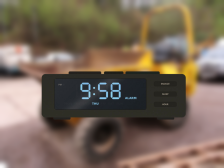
9:58
